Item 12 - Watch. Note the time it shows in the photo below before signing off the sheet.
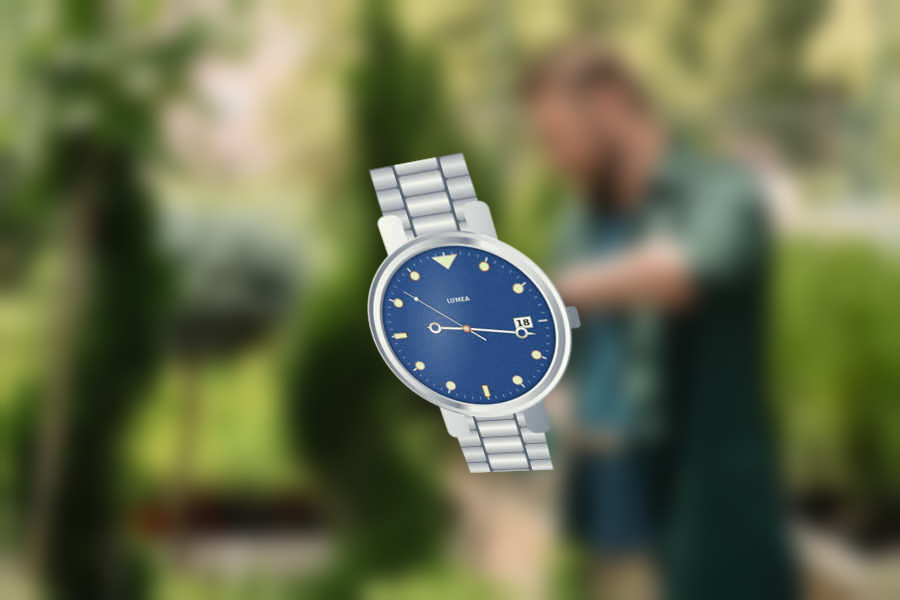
9:16:52
